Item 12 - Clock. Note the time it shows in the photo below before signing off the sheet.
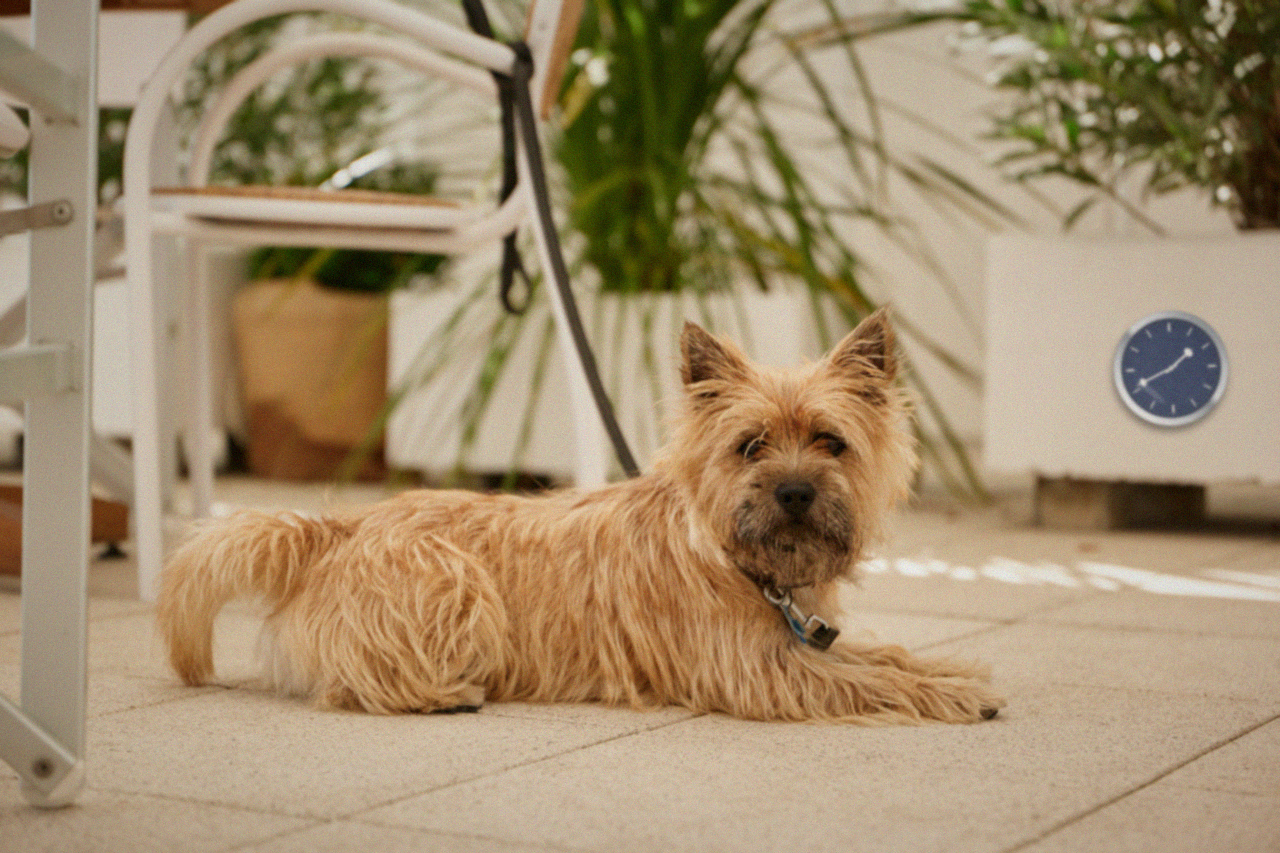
1:41
